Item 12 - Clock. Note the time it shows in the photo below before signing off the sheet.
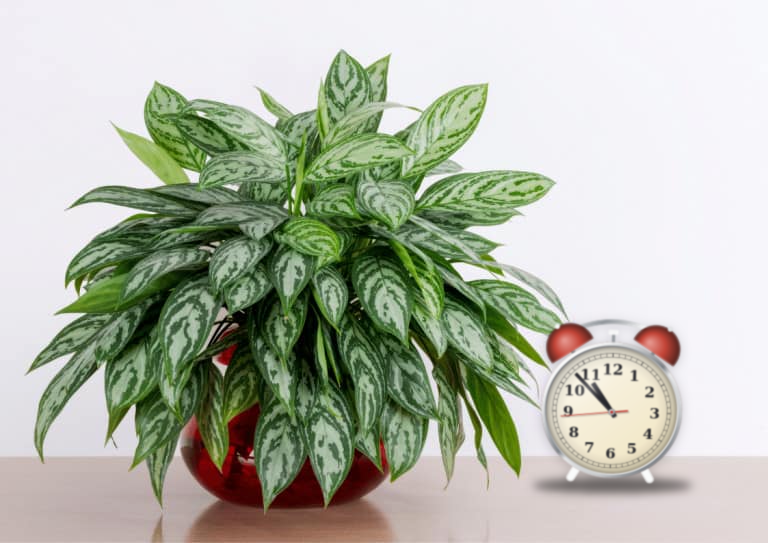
10:52:44
